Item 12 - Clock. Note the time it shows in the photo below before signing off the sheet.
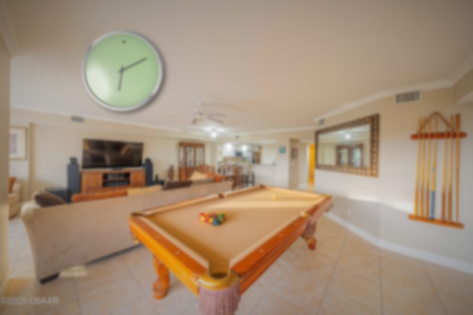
6:10
